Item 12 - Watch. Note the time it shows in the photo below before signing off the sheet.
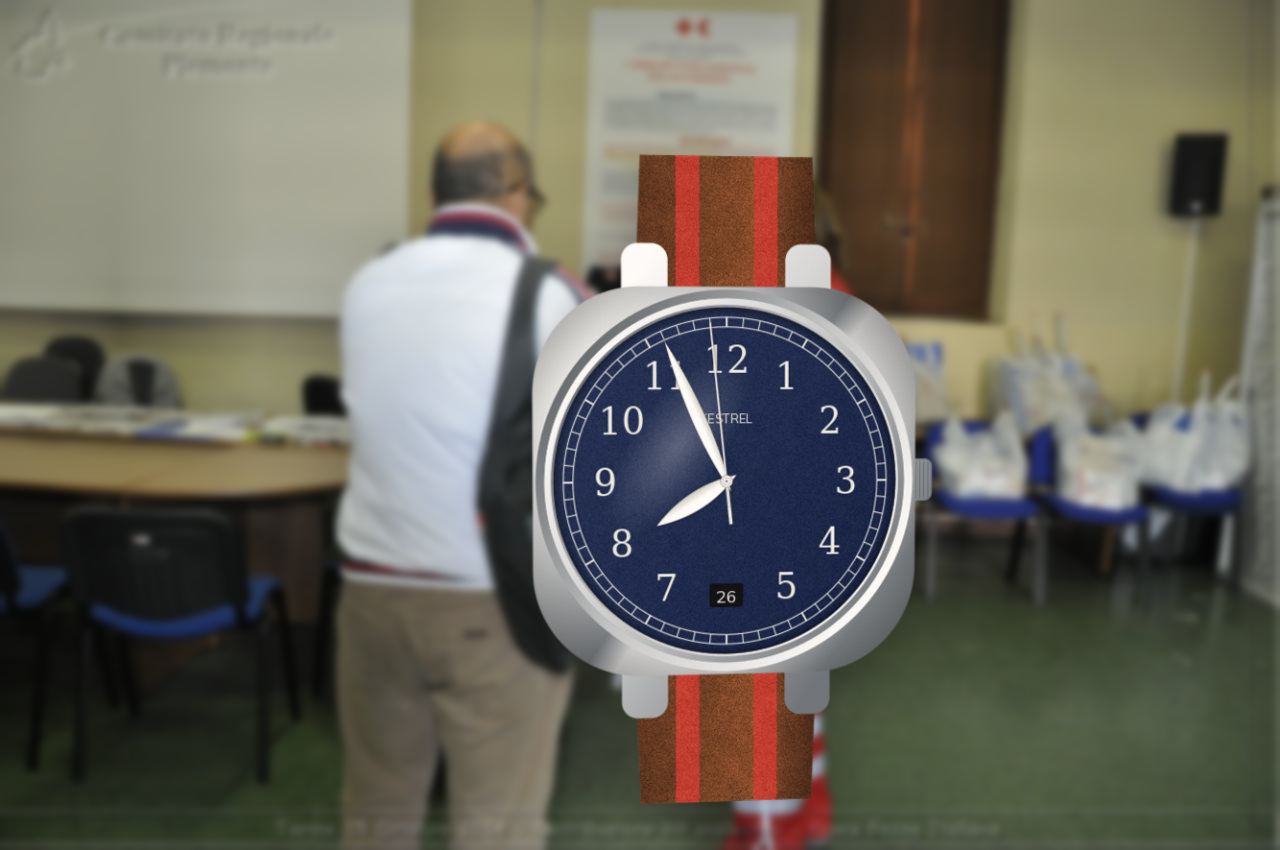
7:55:59
